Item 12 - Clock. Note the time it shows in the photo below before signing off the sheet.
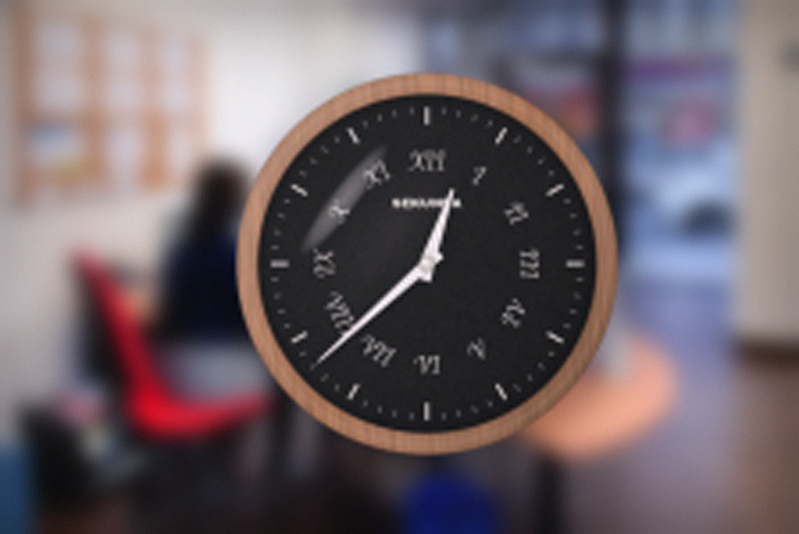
12:38
